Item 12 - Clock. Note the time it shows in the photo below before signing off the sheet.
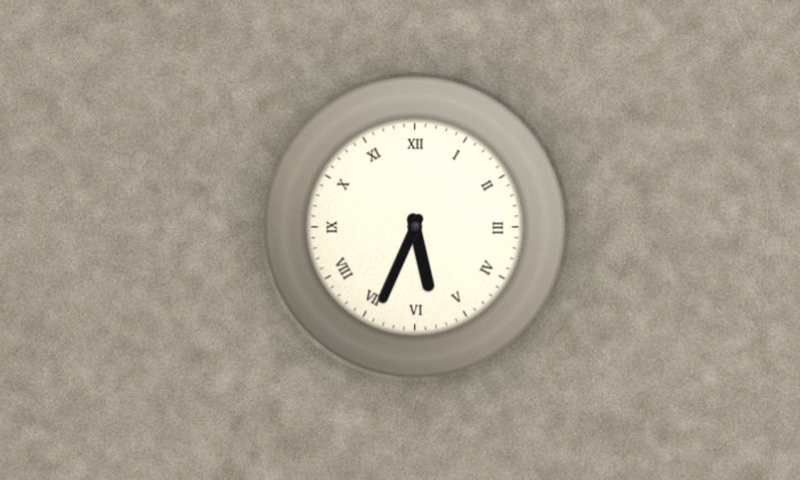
5:34
